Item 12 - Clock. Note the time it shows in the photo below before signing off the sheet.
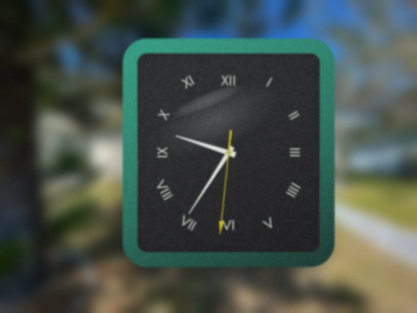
9:35:31
